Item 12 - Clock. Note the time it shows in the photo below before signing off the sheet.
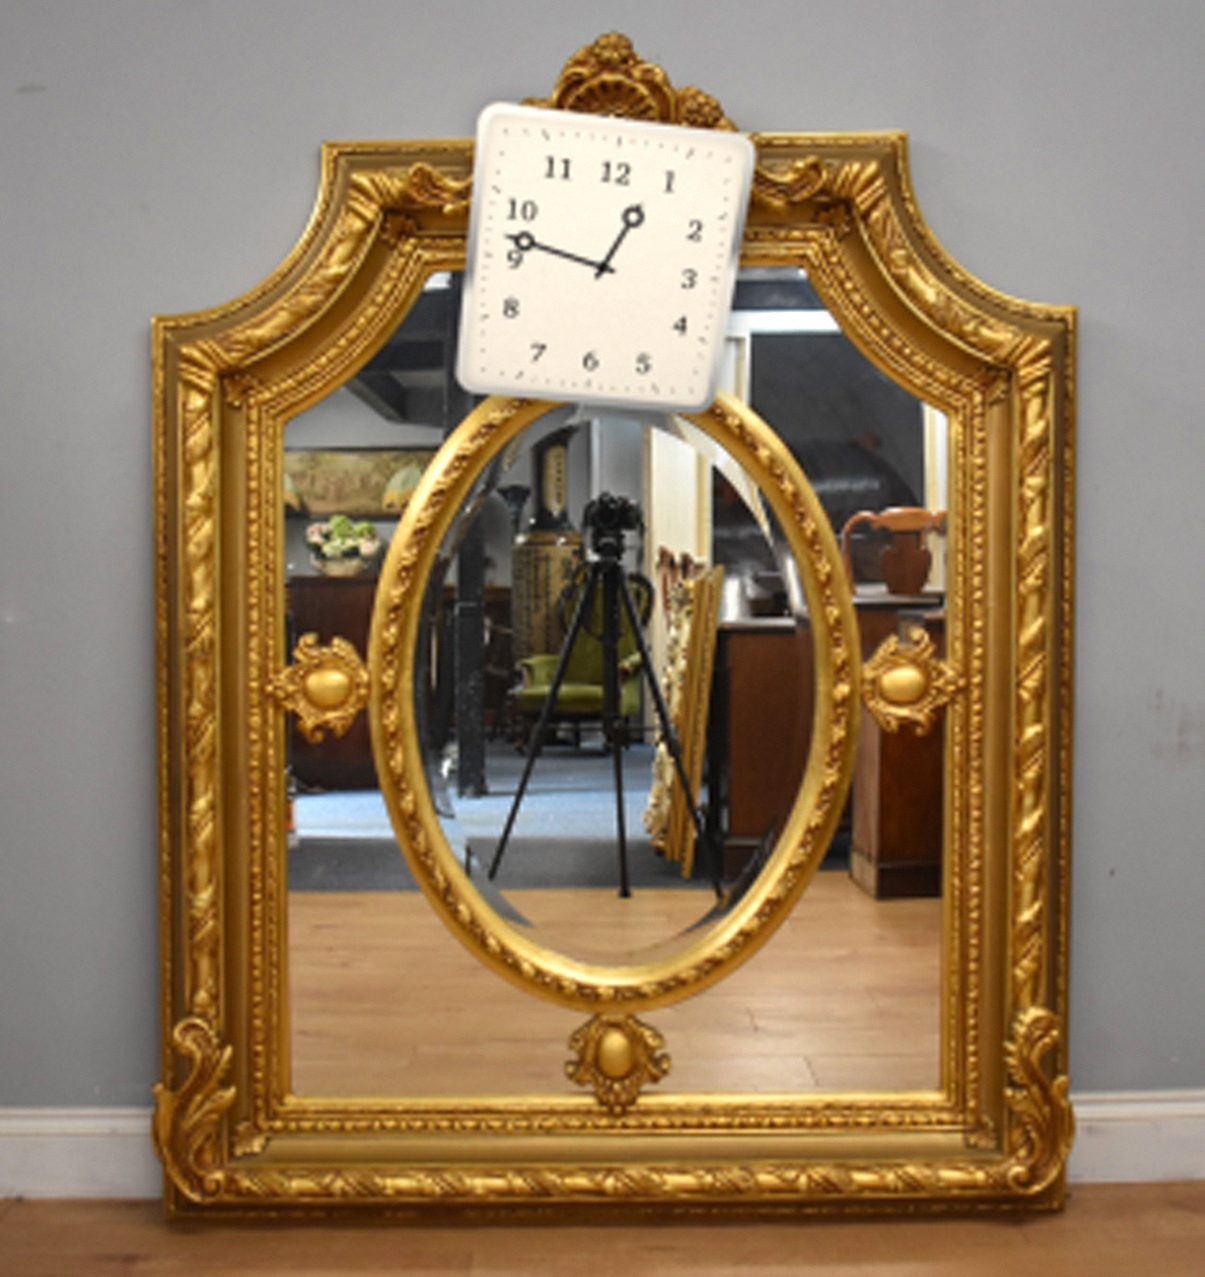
12:47
